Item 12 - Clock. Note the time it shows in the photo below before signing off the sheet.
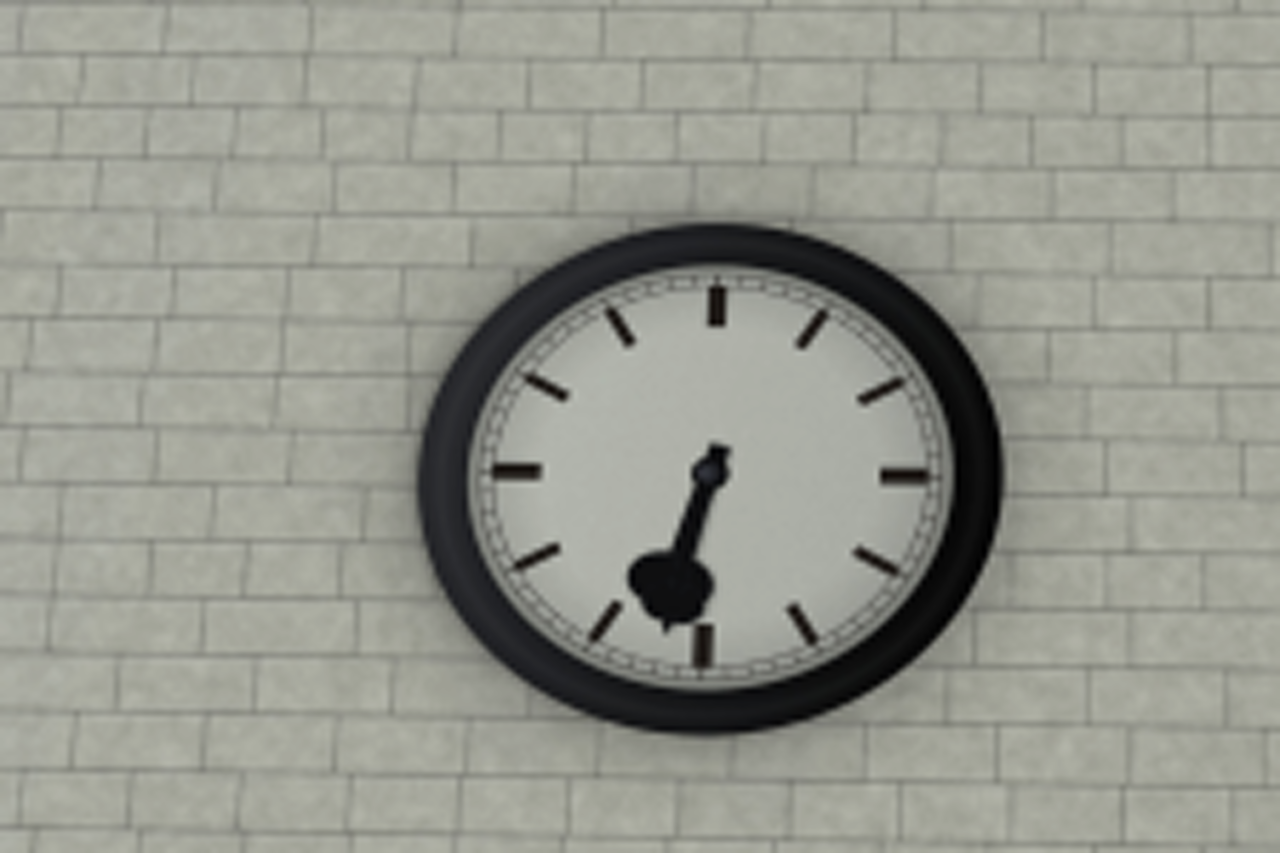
6:32
